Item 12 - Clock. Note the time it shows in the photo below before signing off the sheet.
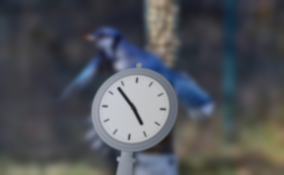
4:53
